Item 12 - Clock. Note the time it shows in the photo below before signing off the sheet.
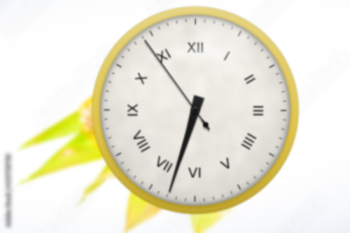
6:32:54
